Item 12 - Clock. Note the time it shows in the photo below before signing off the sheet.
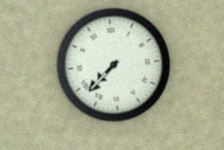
7:38
